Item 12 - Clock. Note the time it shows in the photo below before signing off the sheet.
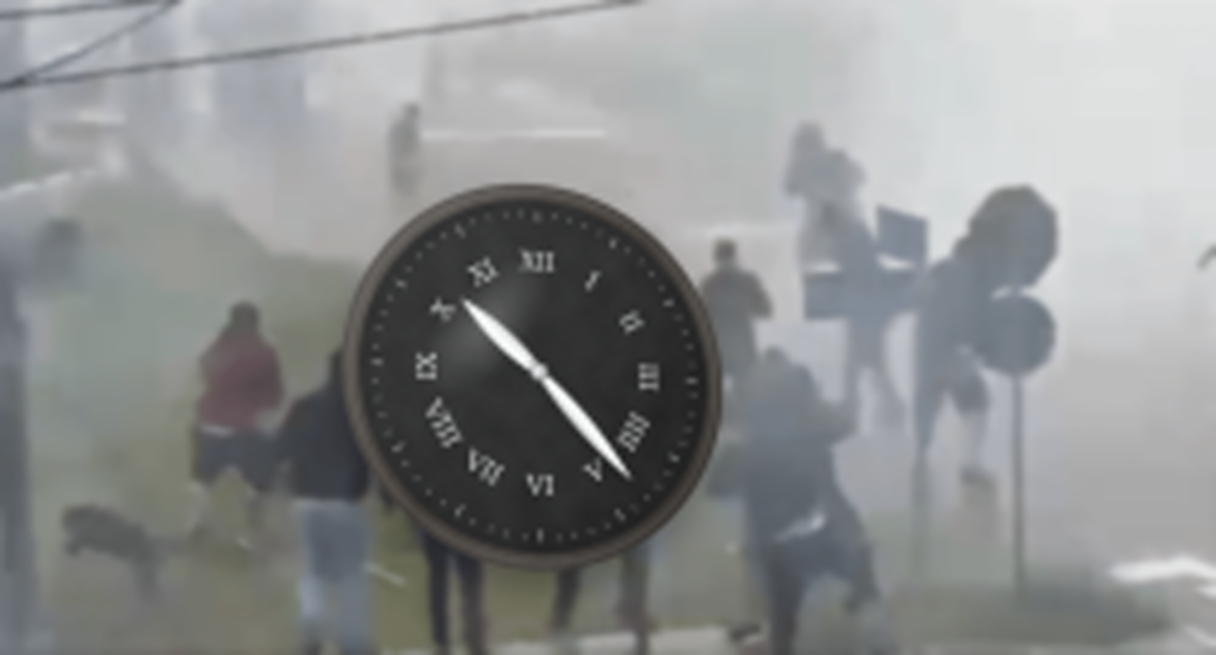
10:23
